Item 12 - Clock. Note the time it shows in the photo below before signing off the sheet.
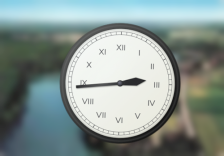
2:44
